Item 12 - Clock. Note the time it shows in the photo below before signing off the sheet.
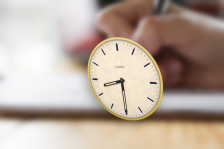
8:30
